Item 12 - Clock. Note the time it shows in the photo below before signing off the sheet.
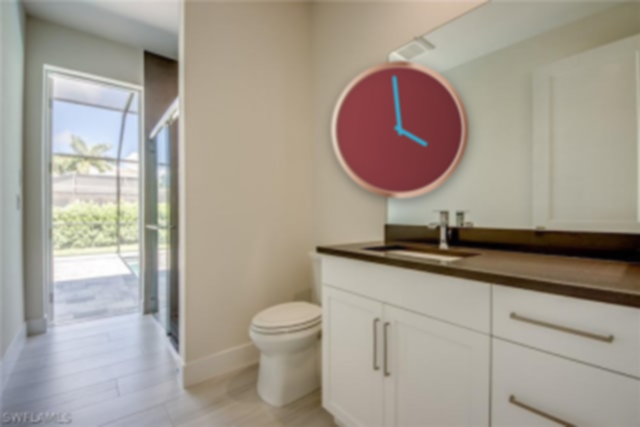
3:59
